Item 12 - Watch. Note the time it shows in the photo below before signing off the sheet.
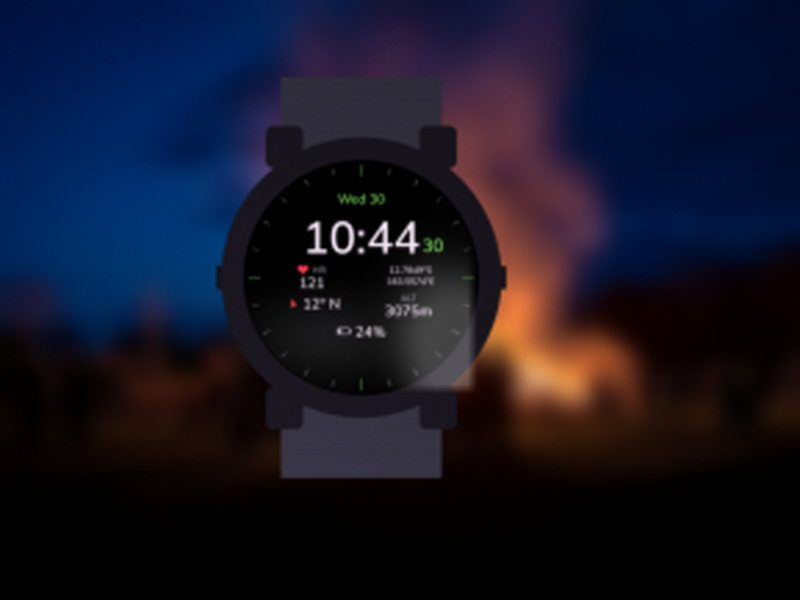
10:44
